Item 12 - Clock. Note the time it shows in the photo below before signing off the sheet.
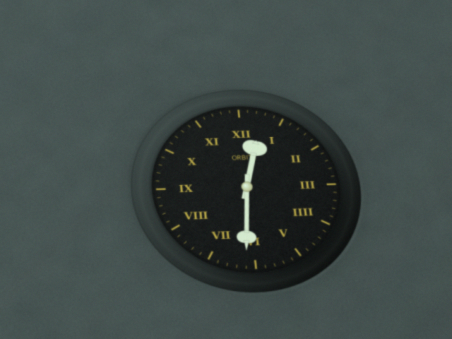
12:31
